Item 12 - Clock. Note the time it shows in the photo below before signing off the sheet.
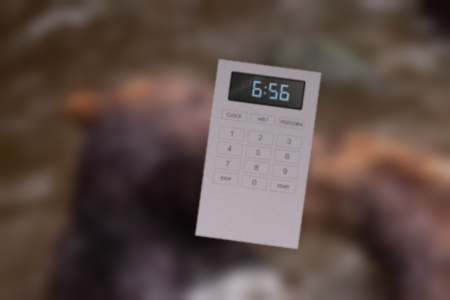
6:56
